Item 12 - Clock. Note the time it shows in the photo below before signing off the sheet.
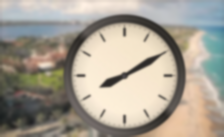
8:10
